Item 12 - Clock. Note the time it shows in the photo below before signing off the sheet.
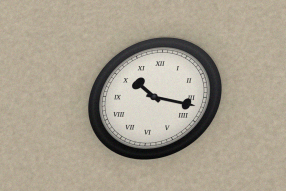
10:17
